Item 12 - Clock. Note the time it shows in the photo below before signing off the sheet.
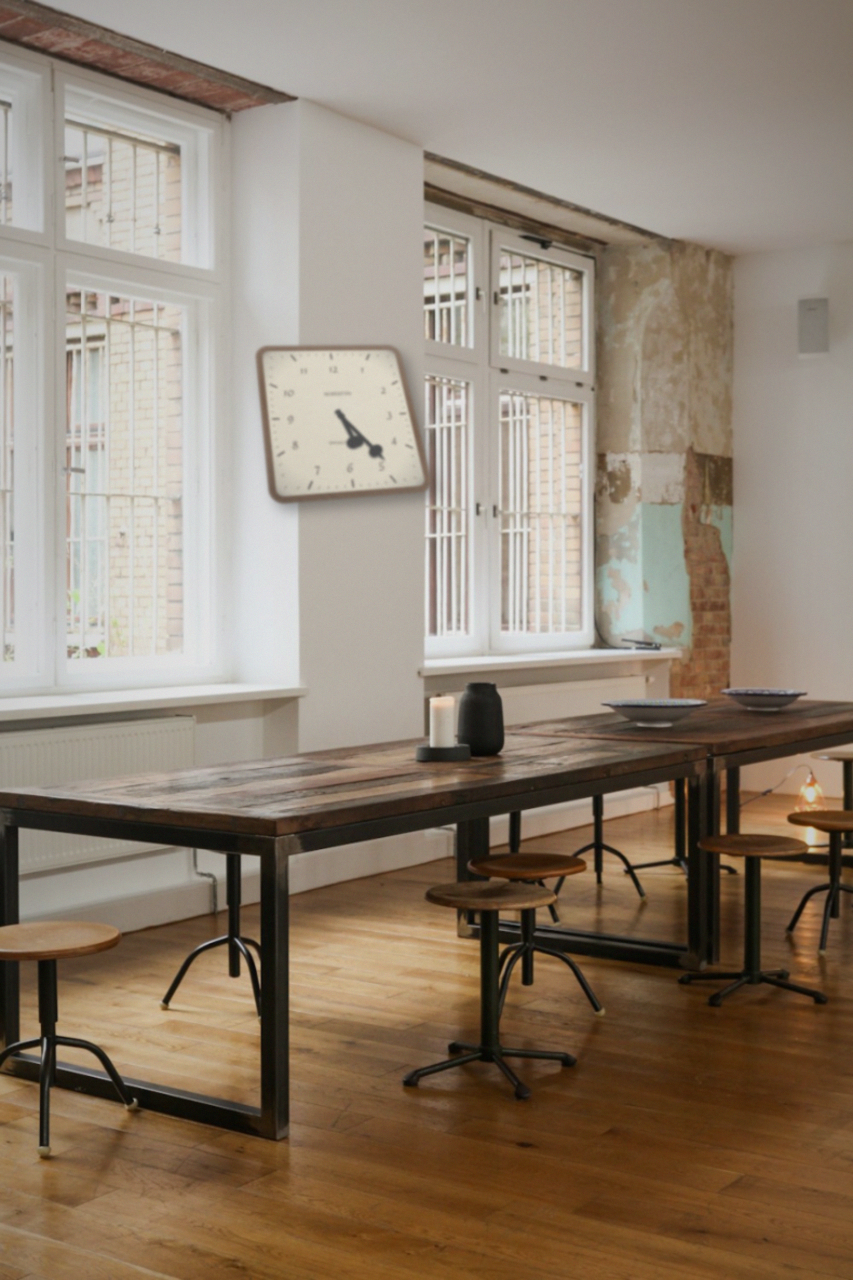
5:24
